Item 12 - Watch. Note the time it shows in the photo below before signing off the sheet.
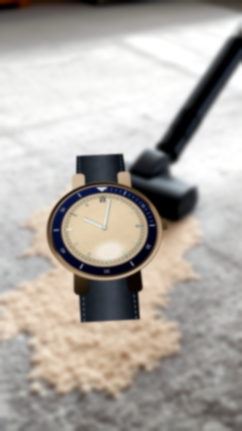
10:02
